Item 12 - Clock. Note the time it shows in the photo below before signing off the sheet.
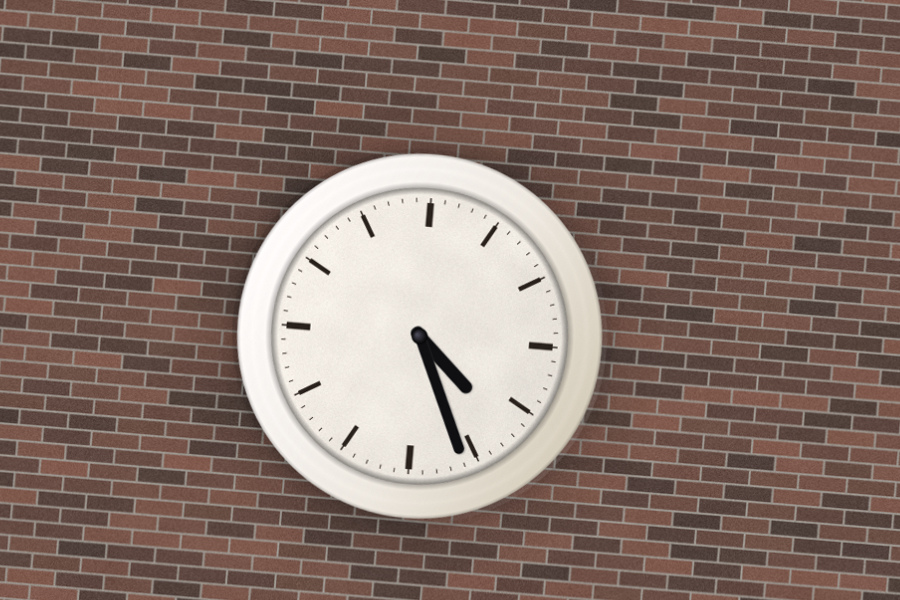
4:26
